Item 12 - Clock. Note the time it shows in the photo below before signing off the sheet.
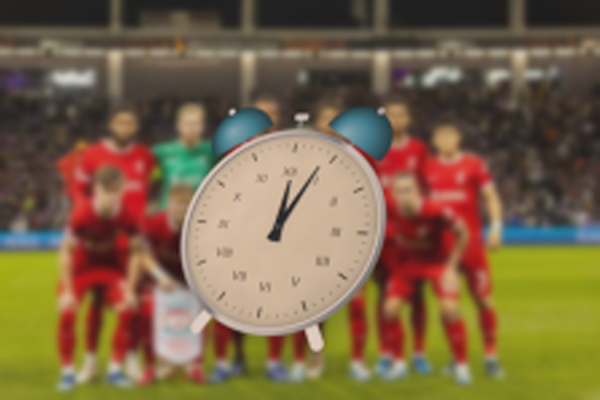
12:04
